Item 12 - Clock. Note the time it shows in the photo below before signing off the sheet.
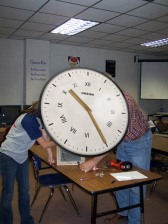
10:25
